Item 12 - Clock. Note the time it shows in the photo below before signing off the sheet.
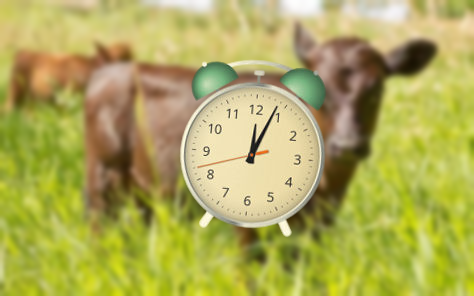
12:03:42
